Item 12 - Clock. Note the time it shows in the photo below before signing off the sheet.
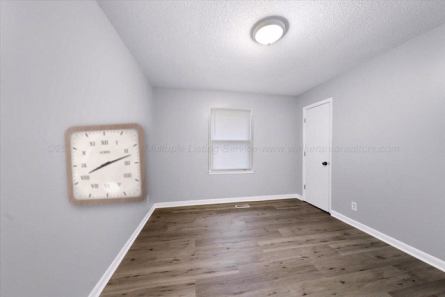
8:12
